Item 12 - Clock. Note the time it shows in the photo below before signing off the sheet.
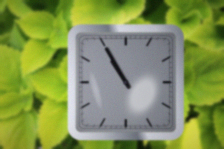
10:55
